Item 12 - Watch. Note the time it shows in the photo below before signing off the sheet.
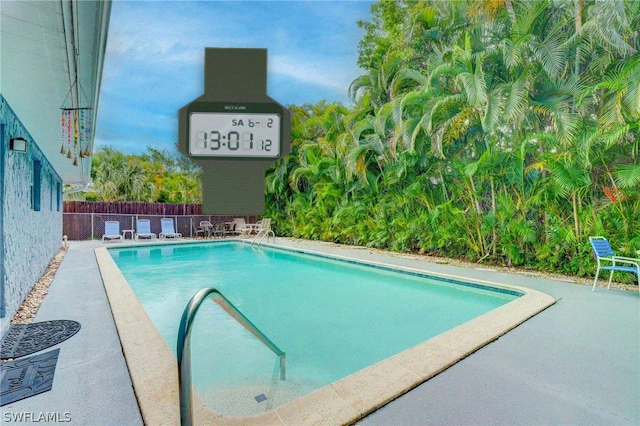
13:01:12
